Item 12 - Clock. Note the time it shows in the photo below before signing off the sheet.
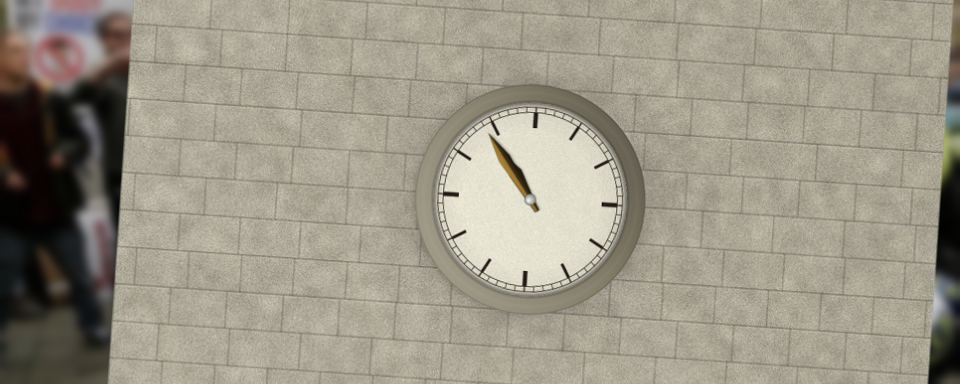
10:54
